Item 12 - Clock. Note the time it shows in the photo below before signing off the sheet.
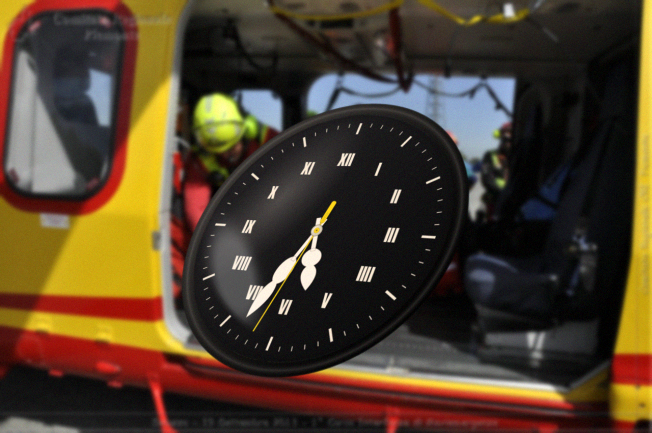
5:33:32
